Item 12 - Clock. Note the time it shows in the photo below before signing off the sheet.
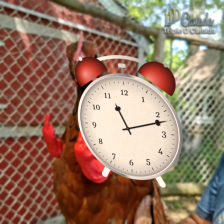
11:12
